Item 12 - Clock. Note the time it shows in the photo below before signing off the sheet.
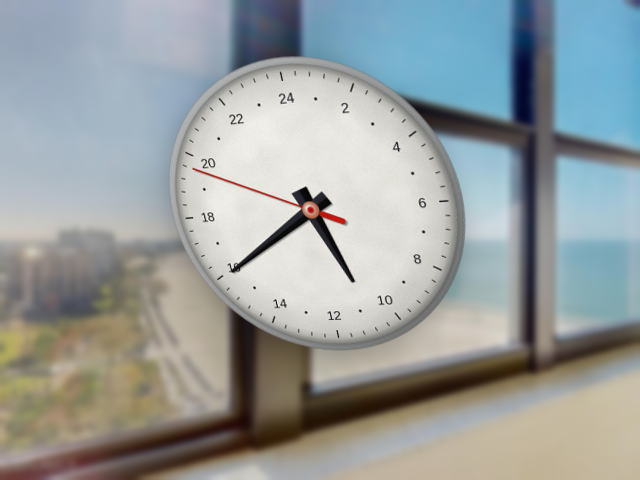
10:39:49
